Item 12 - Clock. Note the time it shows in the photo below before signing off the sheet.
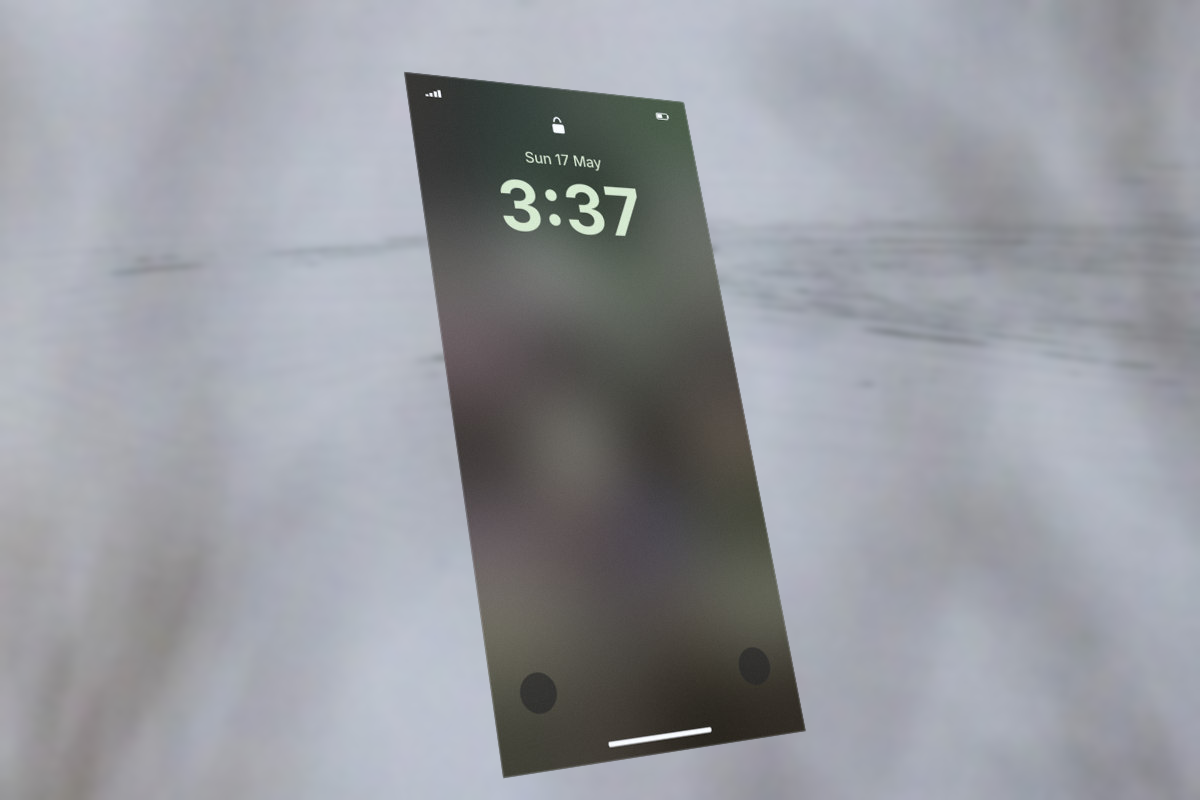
3:37
